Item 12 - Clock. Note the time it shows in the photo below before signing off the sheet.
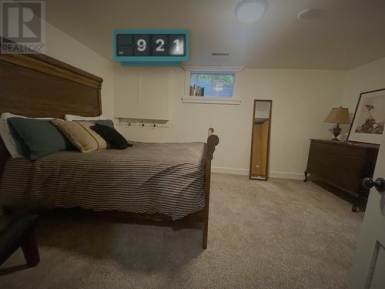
9:21
